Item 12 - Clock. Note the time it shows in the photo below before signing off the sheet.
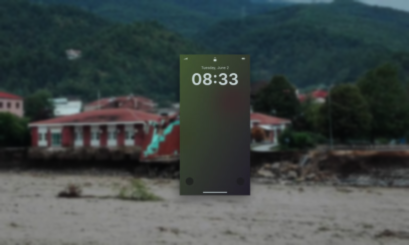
8:33
